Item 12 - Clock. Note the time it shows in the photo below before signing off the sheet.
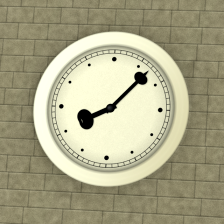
8:07
